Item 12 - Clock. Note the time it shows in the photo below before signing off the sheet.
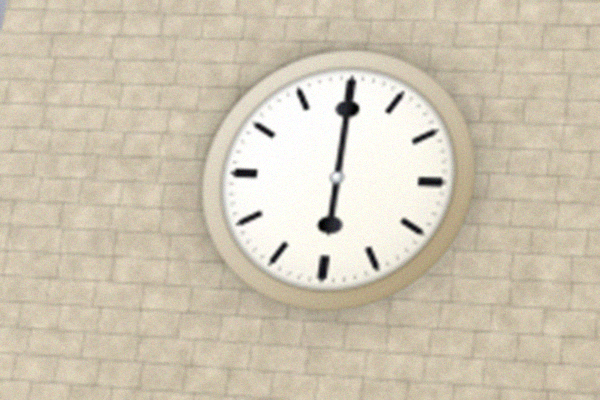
6:00
